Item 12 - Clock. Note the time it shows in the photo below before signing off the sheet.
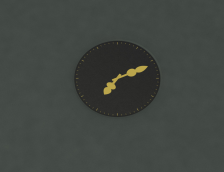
7:11
